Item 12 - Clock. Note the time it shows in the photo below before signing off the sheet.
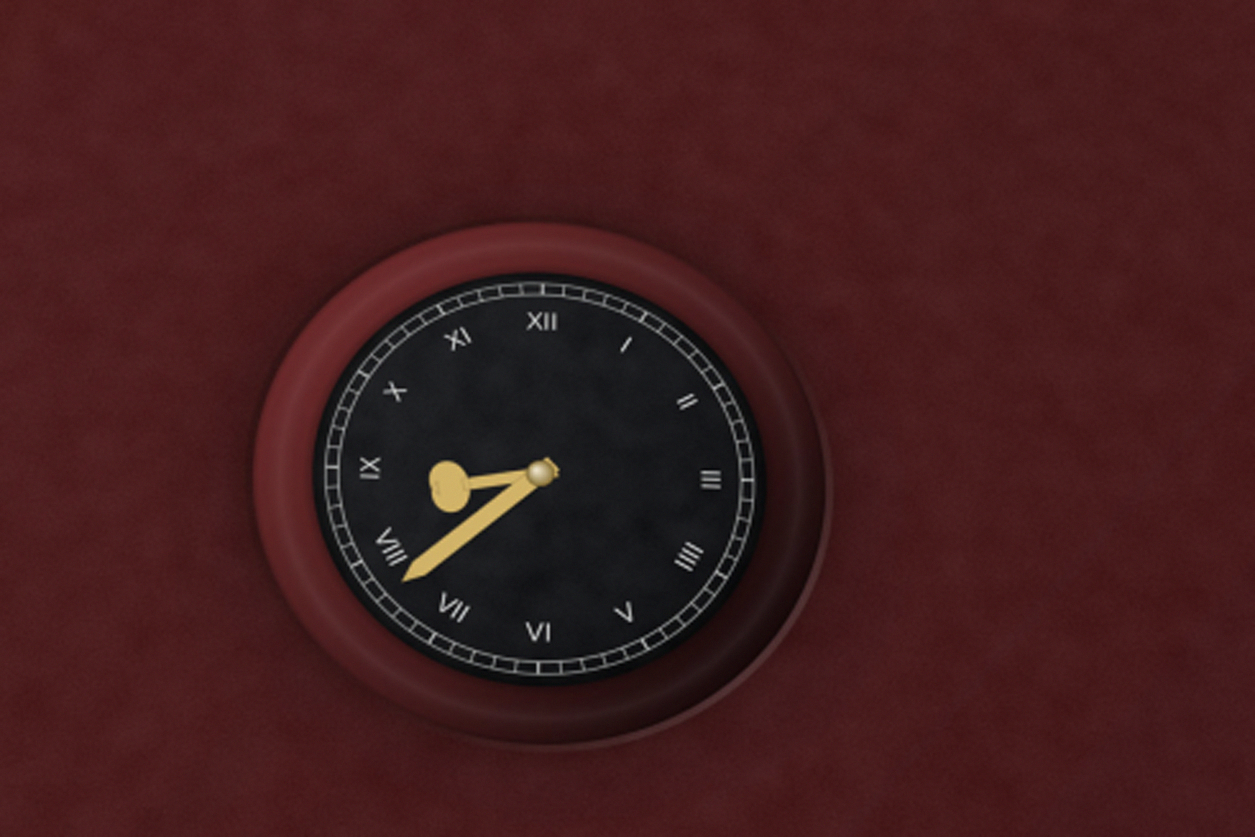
8:38
